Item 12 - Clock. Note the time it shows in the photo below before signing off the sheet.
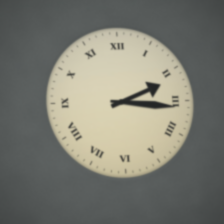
2:16
